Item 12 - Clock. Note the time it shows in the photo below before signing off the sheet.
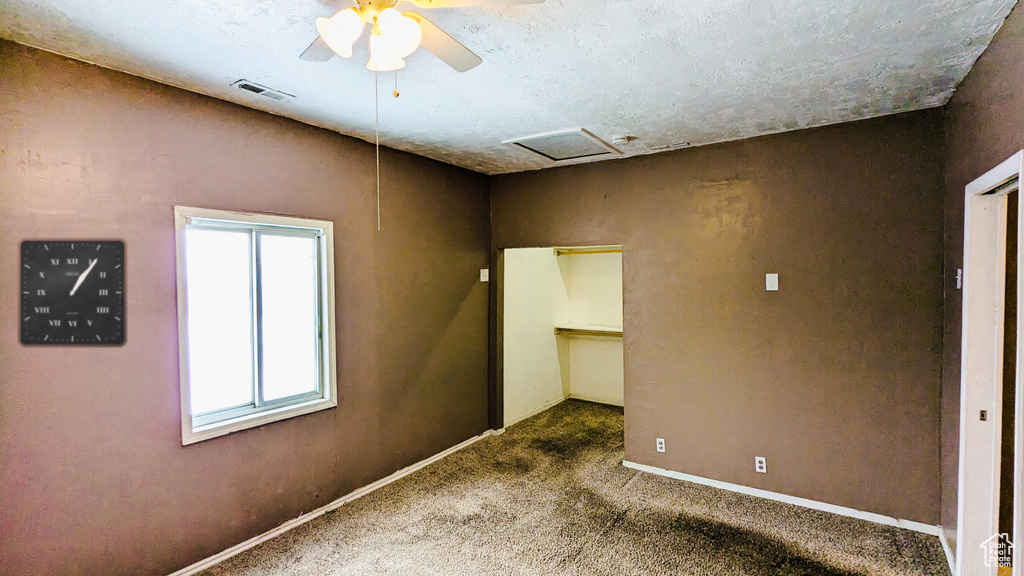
1:06
